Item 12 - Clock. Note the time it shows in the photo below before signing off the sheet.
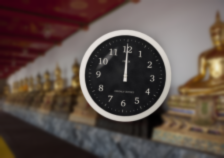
12:00
